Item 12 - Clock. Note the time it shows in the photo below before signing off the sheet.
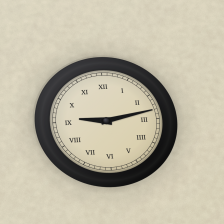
9:13
